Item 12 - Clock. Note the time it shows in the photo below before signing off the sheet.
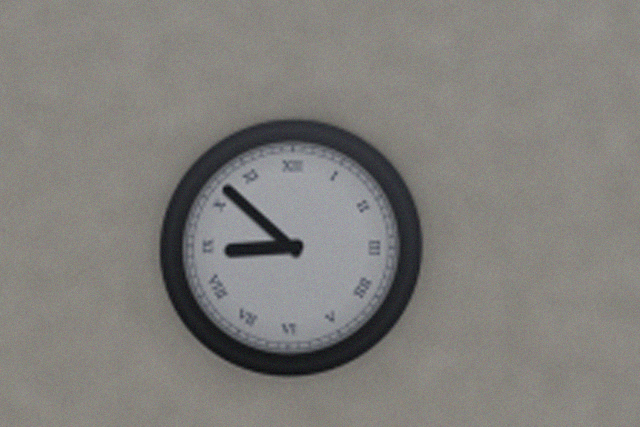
8:52
